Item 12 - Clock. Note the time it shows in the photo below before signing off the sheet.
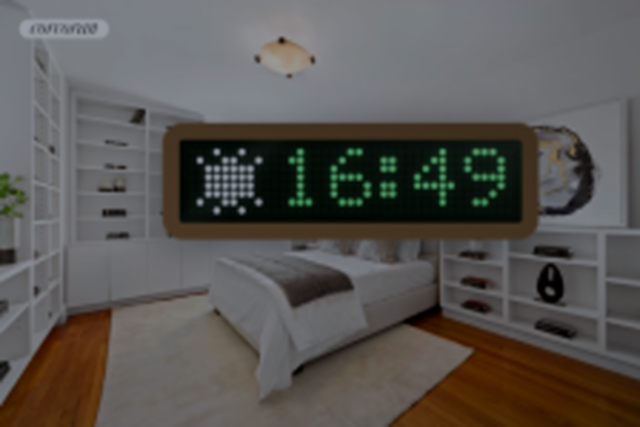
16:49
